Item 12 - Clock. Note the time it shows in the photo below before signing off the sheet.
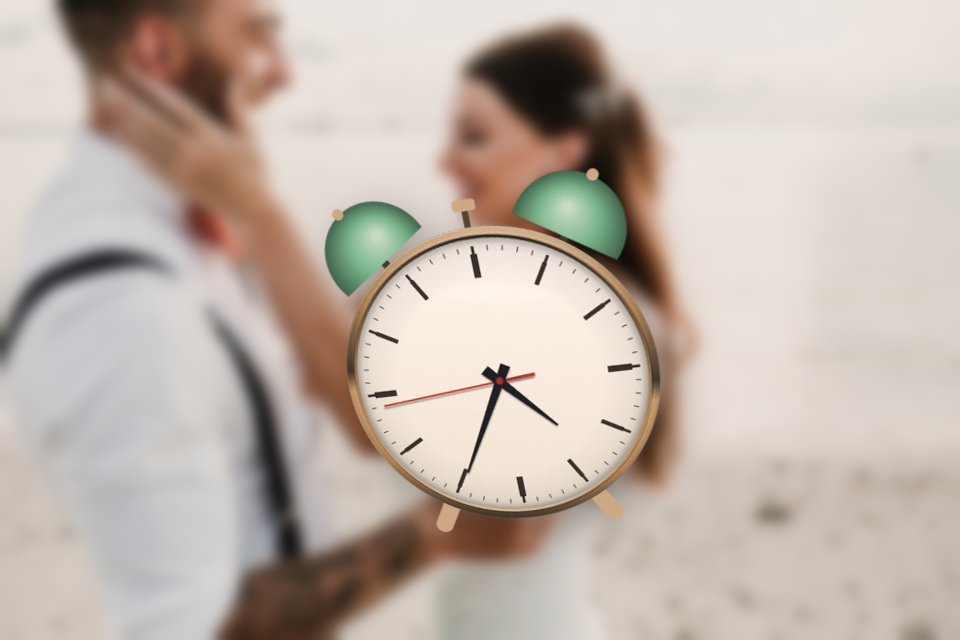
4:34:44
